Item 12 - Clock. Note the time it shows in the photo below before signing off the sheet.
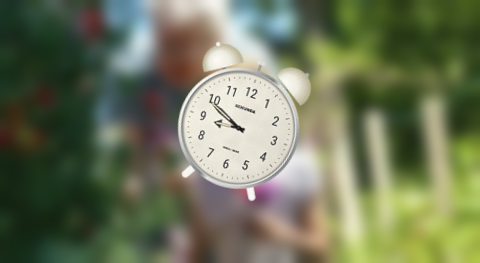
8:49
